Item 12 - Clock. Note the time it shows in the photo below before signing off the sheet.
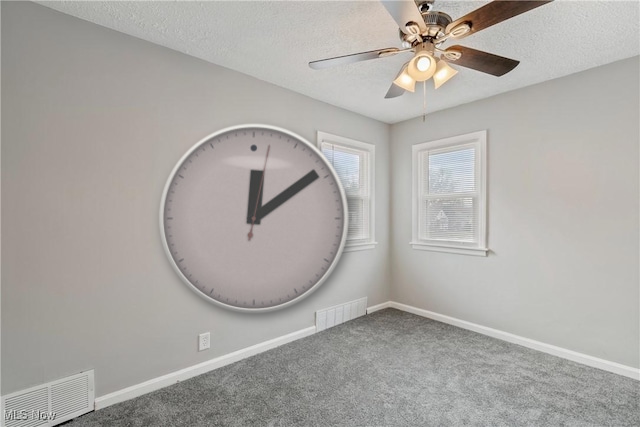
12:09:02
